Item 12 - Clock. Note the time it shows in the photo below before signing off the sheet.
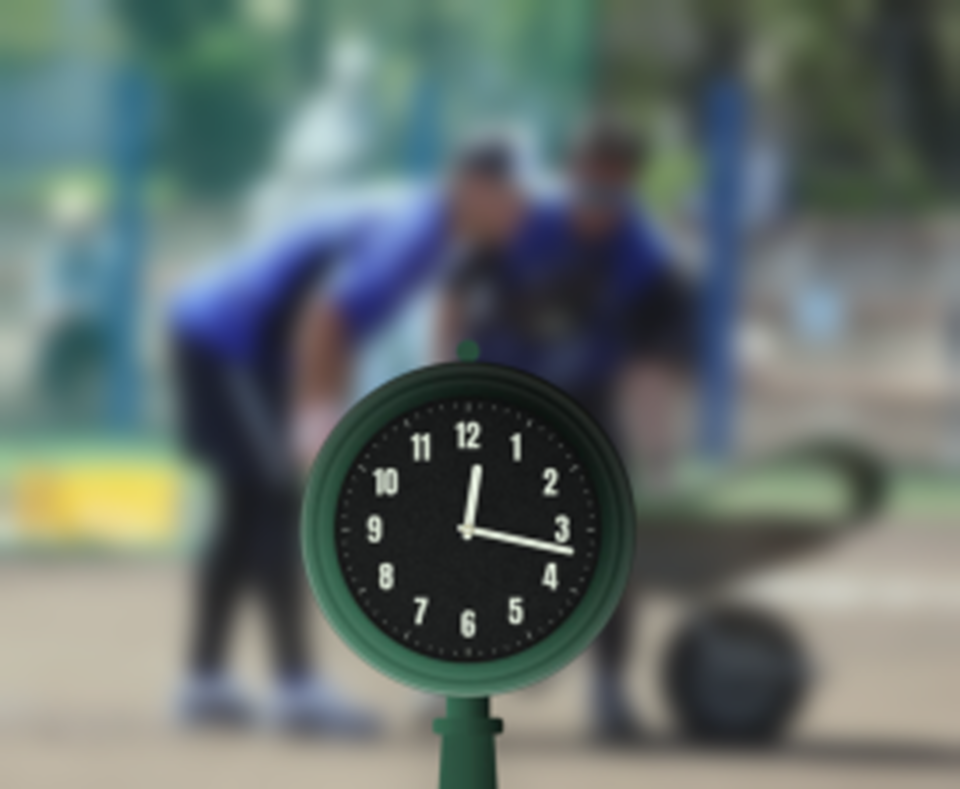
12:17
